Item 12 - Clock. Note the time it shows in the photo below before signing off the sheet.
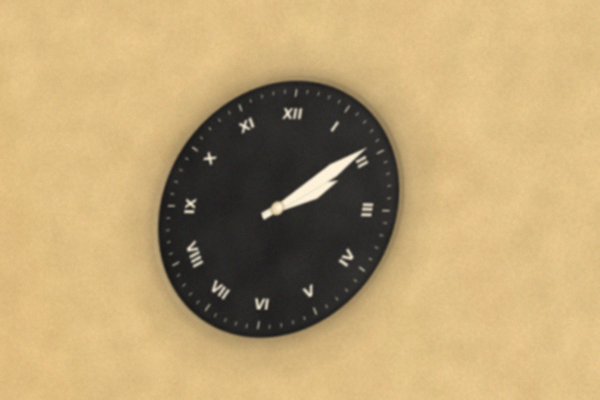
2:09
